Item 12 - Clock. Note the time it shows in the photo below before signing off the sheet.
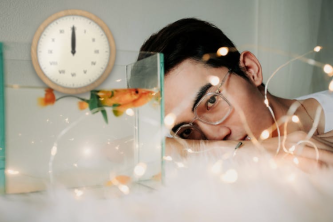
12:00
